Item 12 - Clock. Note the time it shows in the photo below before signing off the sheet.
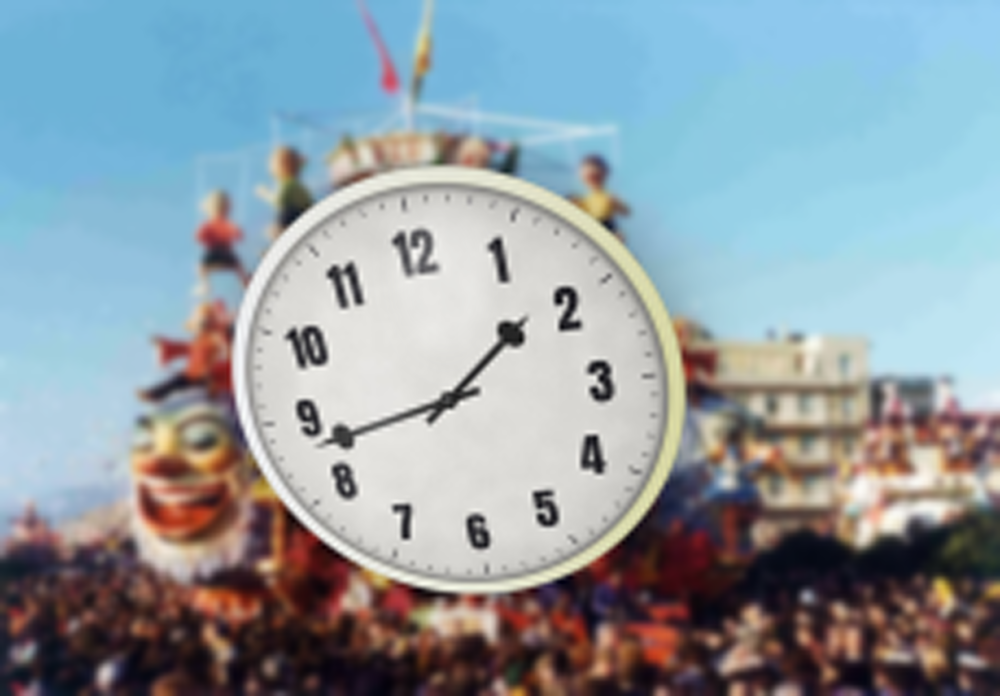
1:43
